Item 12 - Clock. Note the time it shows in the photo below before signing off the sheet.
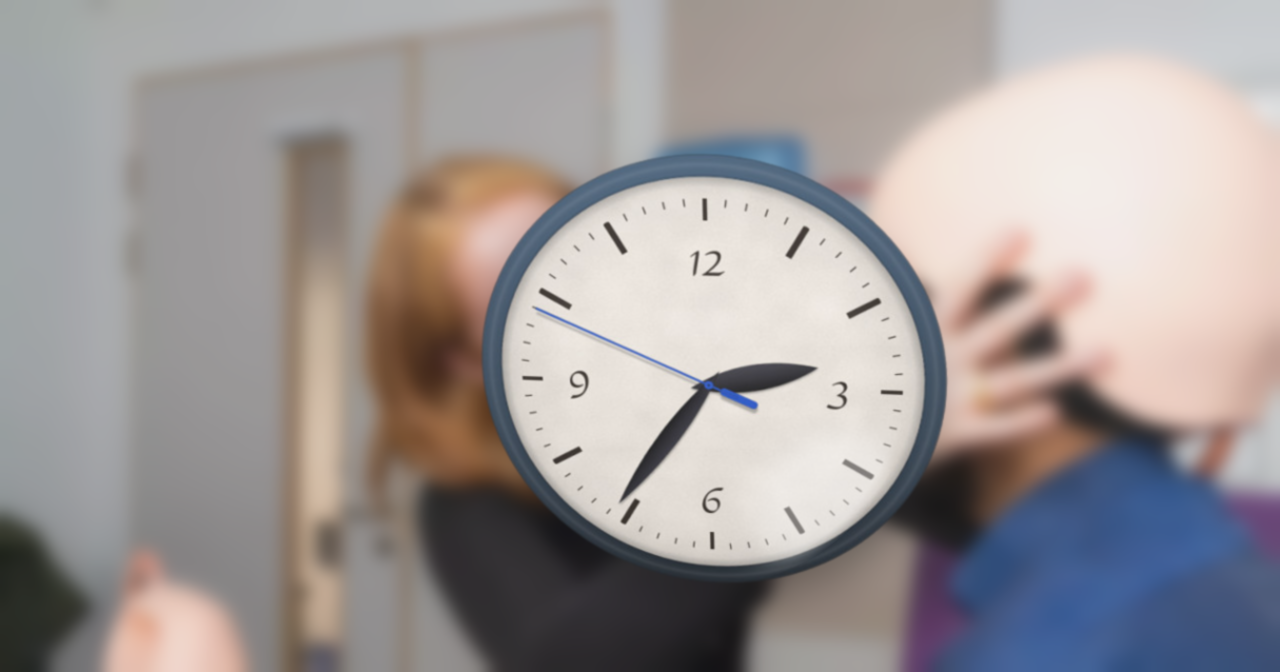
2:35:49
